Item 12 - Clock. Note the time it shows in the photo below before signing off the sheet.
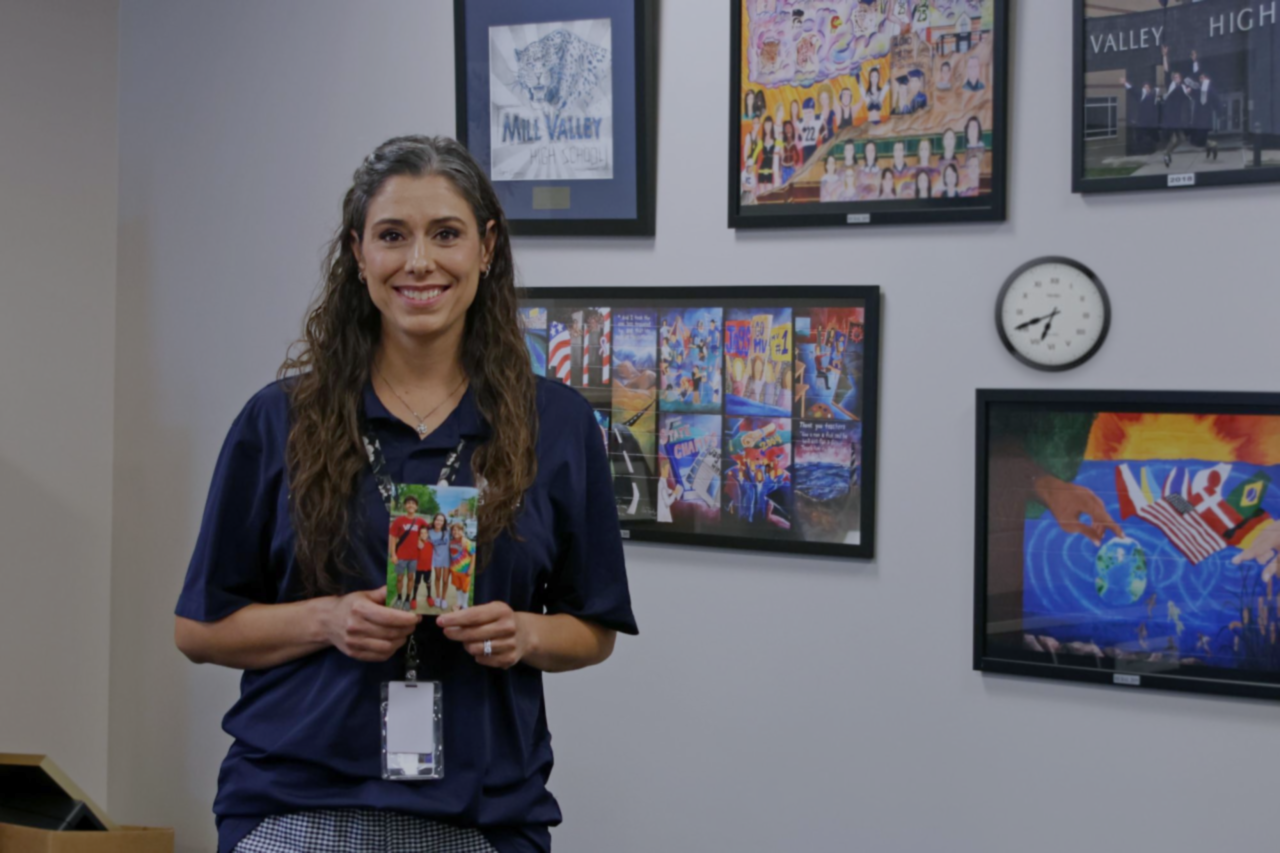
6:41
